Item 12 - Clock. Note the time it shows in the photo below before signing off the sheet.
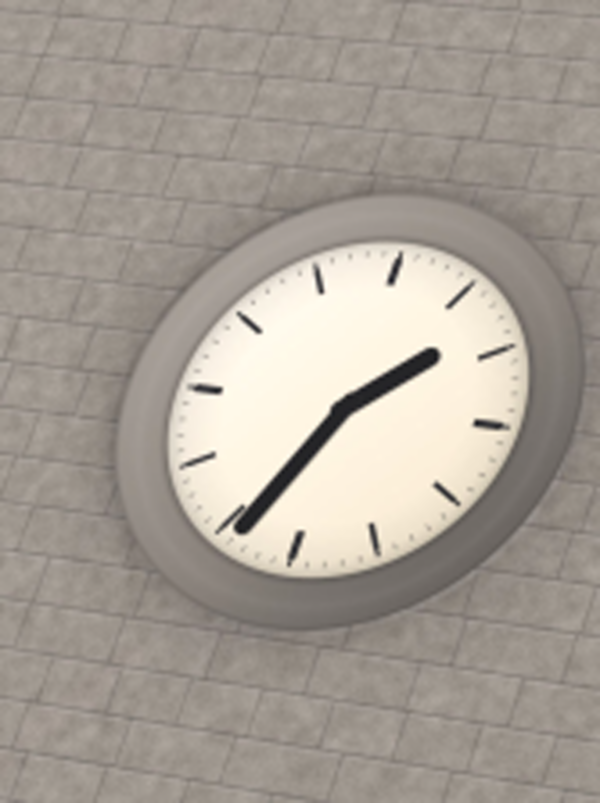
1:34
